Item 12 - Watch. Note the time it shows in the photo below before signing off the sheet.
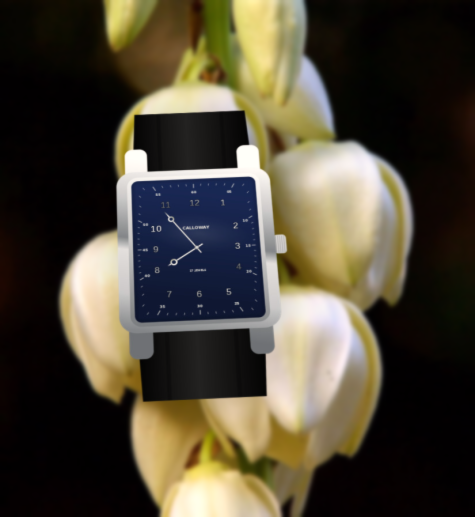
7:54
